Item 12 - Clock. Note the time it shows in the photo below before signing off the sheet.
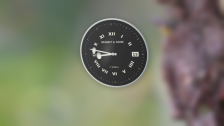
8:47
